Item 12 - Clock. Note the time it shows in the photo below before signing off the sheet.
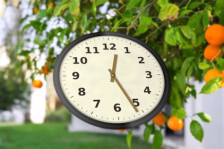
12:26
